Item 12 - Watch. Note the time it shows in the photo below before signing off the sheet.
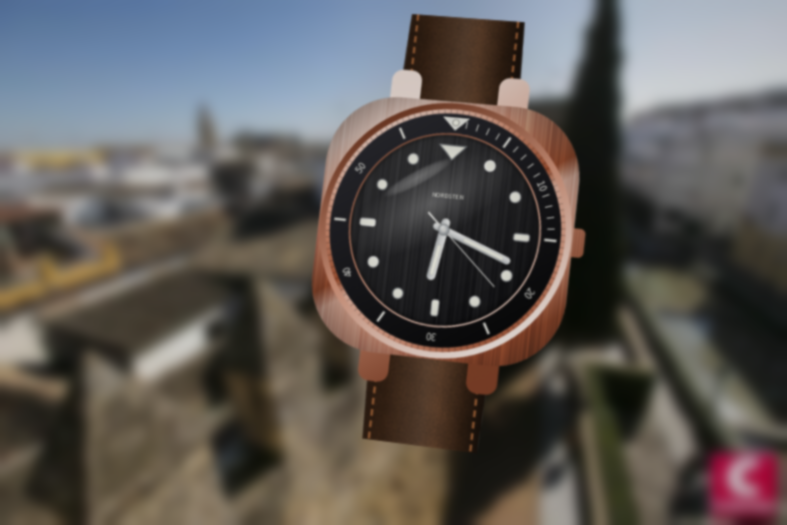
6:18:22
